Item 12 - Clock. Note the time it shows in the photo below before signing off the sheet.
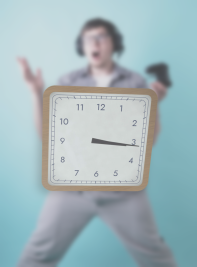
3:16
